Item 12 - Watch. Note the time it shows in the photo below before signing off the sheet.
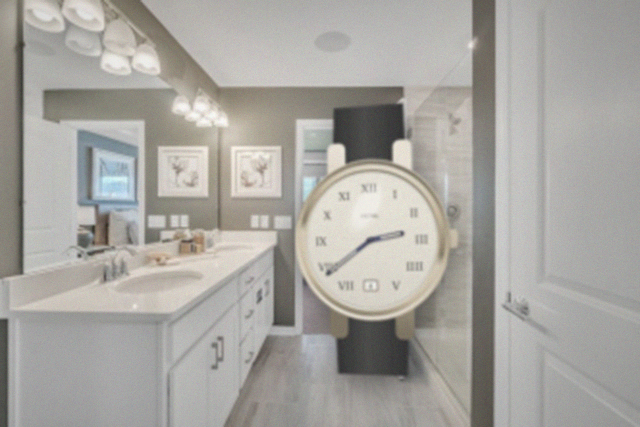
2:39
